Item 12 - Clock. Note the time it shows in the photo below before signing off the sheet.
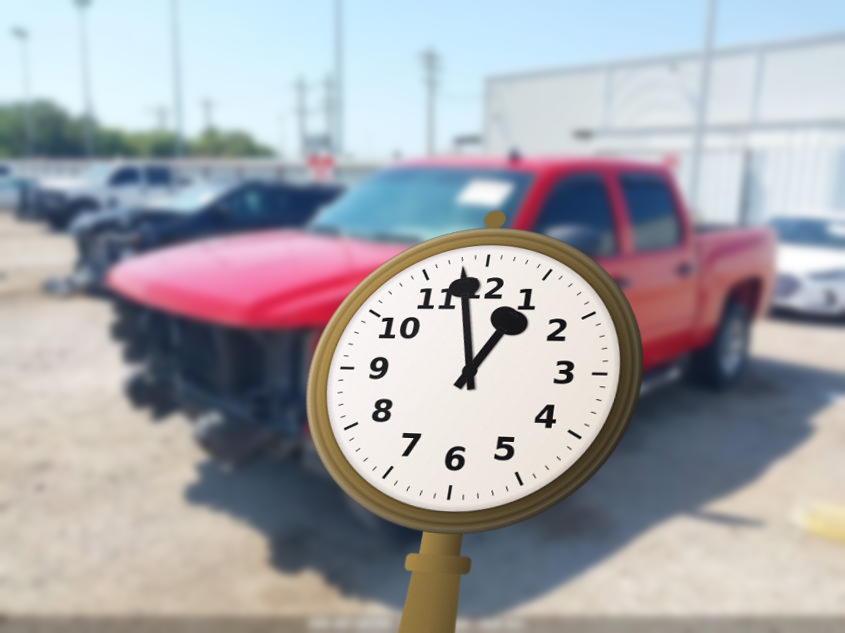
12:58
